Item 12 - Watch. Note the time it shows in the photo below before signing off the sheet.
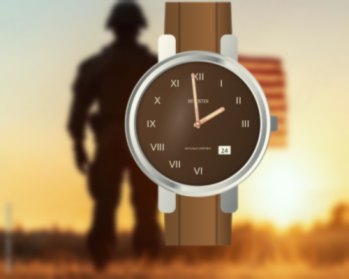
1:59
